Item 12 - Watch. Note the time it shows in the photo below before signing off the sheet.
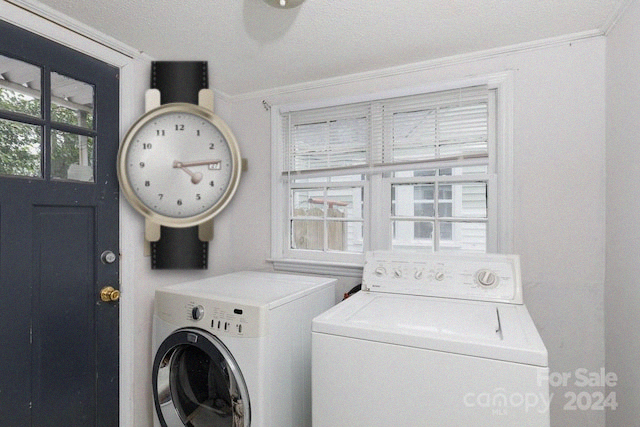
4:14
